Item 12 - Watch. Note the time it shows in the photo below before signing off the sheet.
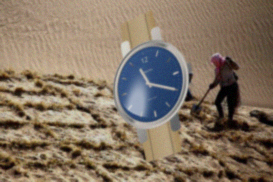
11:20
